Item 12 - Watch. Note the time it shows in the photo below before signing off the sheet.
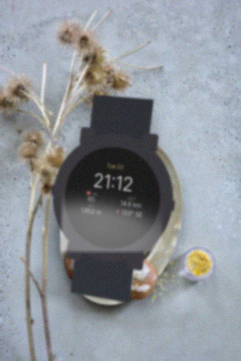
21:12
